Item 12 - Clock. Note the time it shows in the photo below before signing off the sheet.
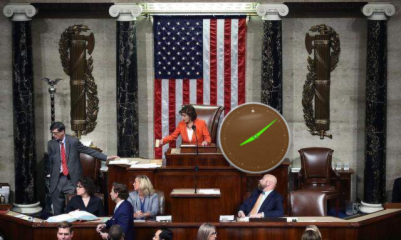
8:09
